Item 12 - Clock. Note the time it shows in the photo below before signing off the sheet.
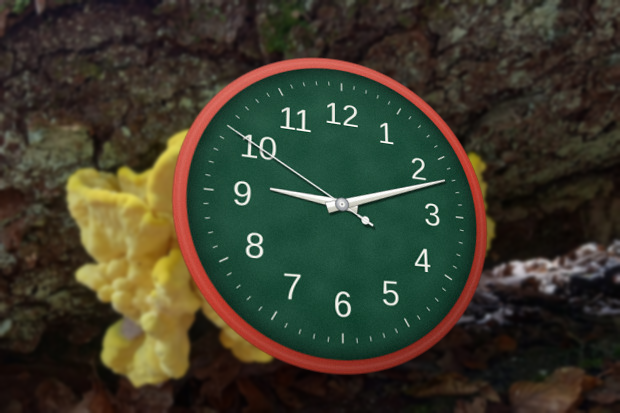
9:11:50
